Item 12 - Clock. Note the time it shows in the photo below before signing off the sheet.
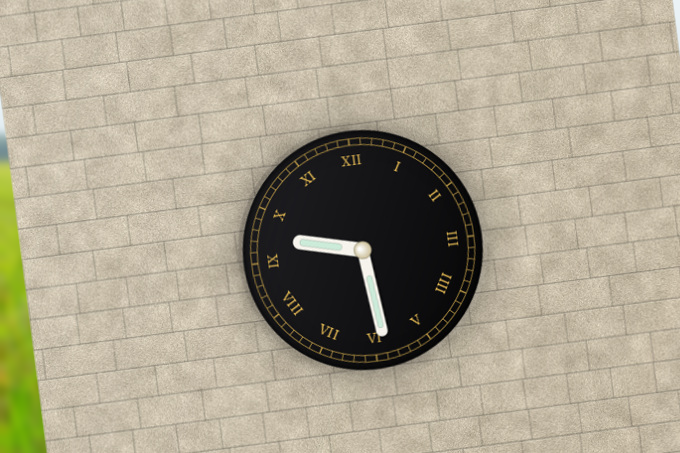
9:29
